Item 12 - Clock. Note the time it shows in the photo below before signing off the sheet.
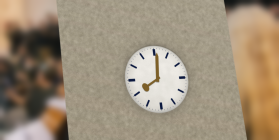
8:01
